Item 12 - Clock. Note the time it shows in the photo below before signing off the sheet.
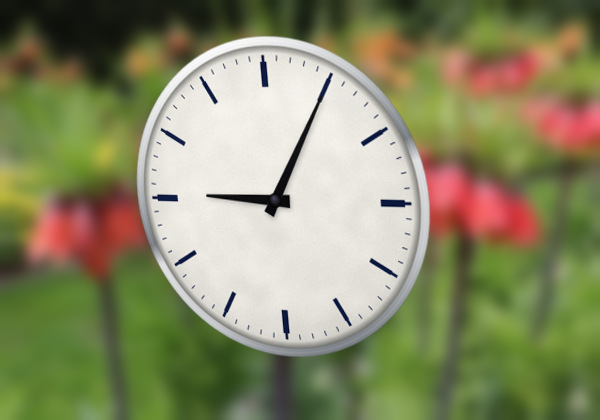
9:05
